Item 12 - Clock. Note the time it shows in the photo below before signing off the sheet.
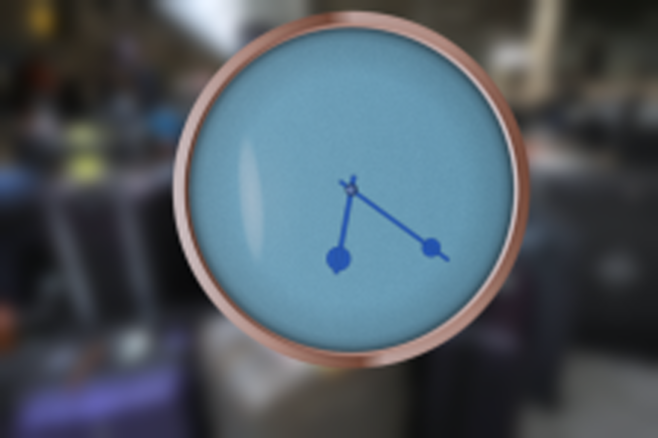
6:21
